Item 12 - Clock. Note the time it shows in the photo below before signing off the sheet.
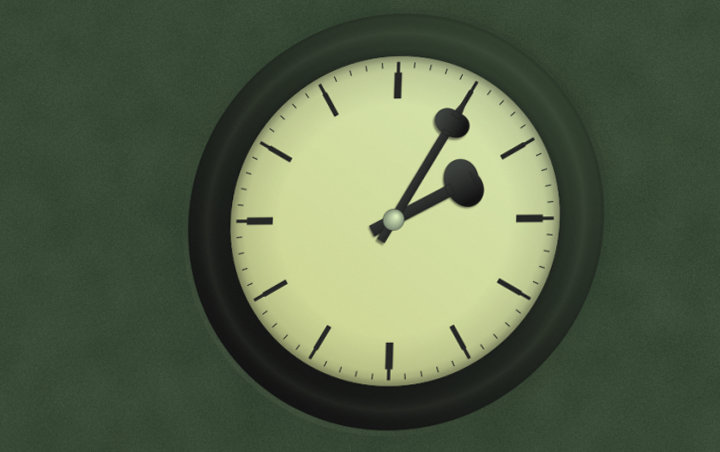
2:05
